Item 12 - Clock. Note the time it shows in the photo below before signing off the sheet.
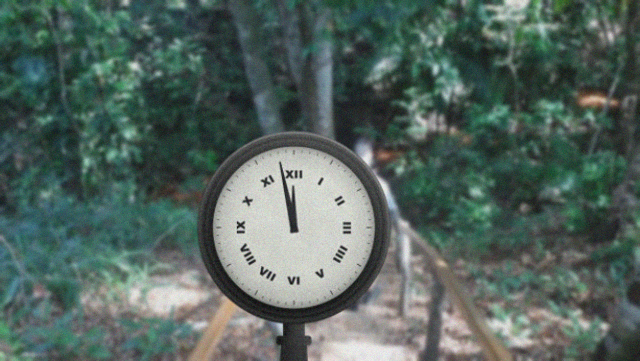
11:58
